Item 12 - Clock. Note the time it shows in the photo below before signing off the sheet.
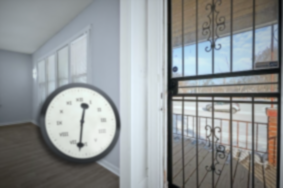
12:32
